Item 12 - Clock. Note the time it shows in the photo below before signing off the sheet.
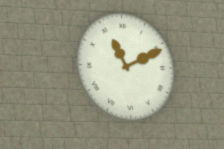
11:11
